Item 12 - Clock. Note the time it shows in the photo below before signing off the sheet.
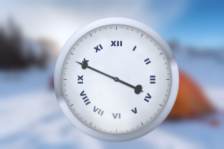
3:49
